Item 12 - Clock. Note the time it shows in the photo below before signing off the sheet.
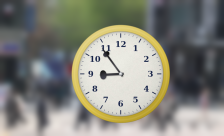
8:54
